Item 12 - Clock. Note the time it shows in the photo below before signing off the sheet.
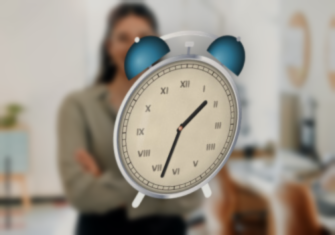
1:33
